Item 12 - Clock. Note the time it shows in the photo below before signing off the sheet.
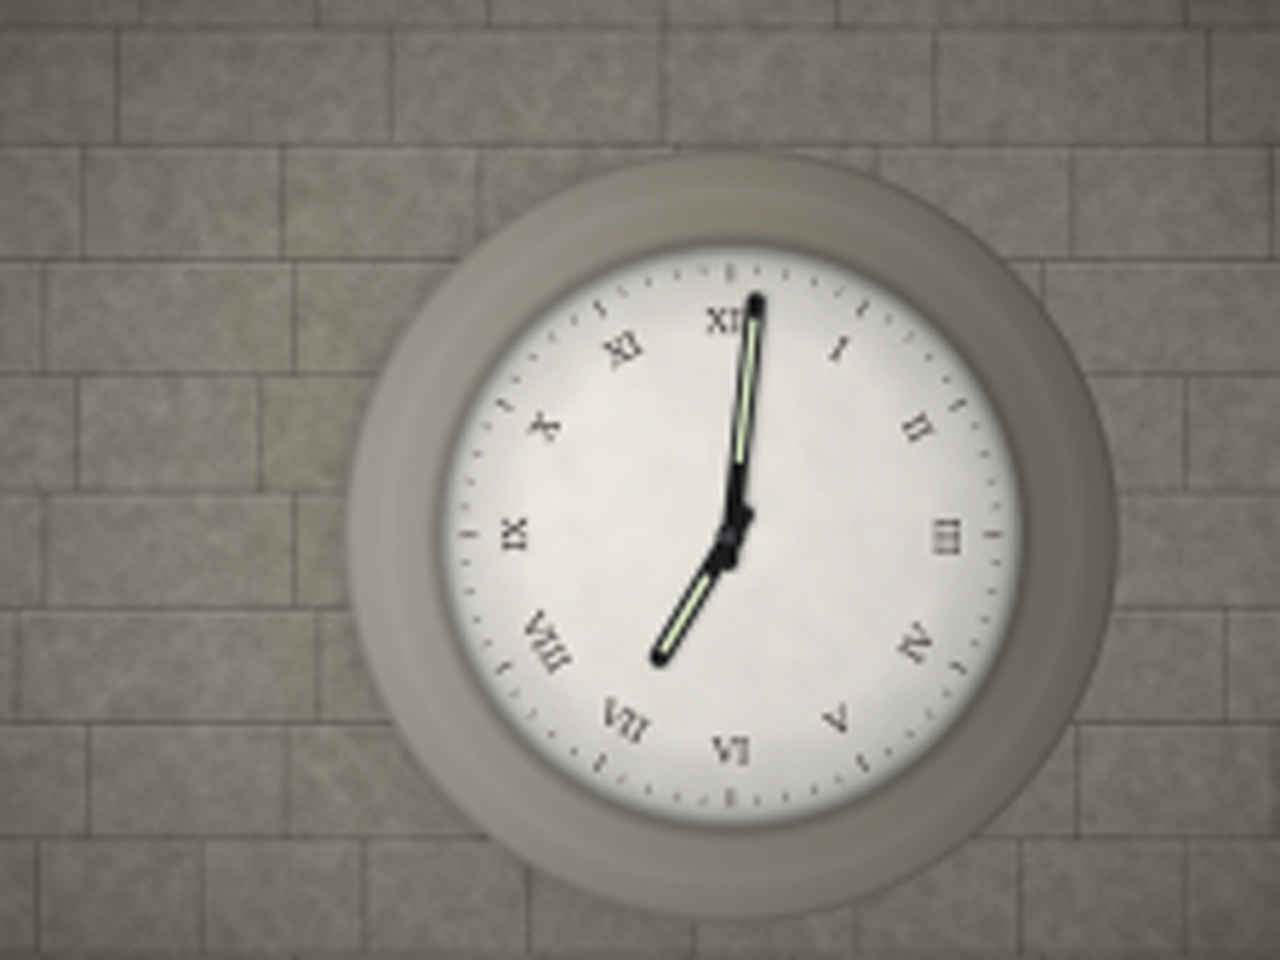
7:01
